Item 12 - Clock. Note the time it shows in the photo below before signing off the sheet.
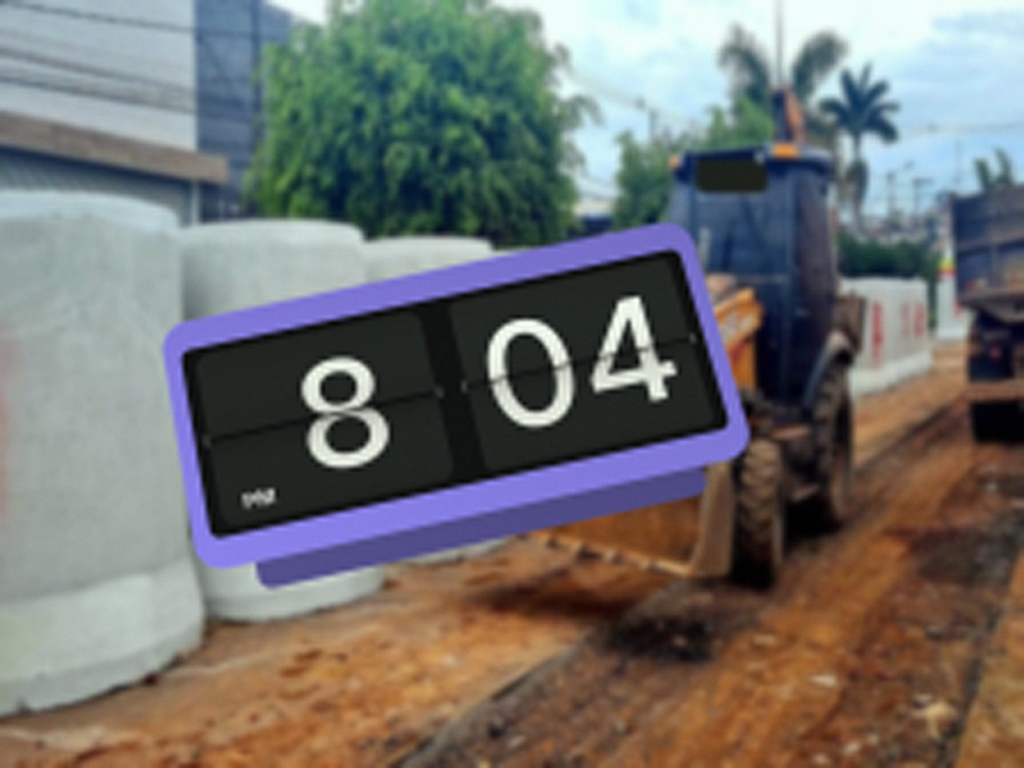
8:04
